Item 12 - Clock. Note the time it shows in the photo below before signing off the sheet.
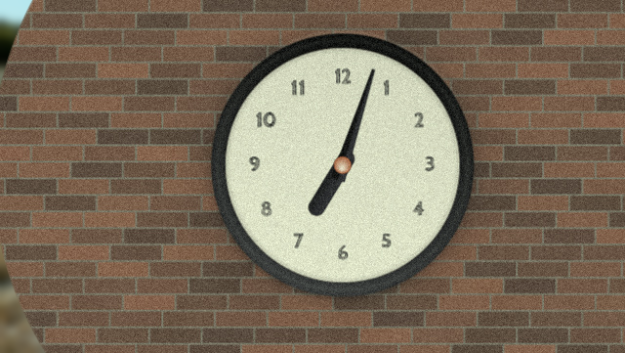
7:03
